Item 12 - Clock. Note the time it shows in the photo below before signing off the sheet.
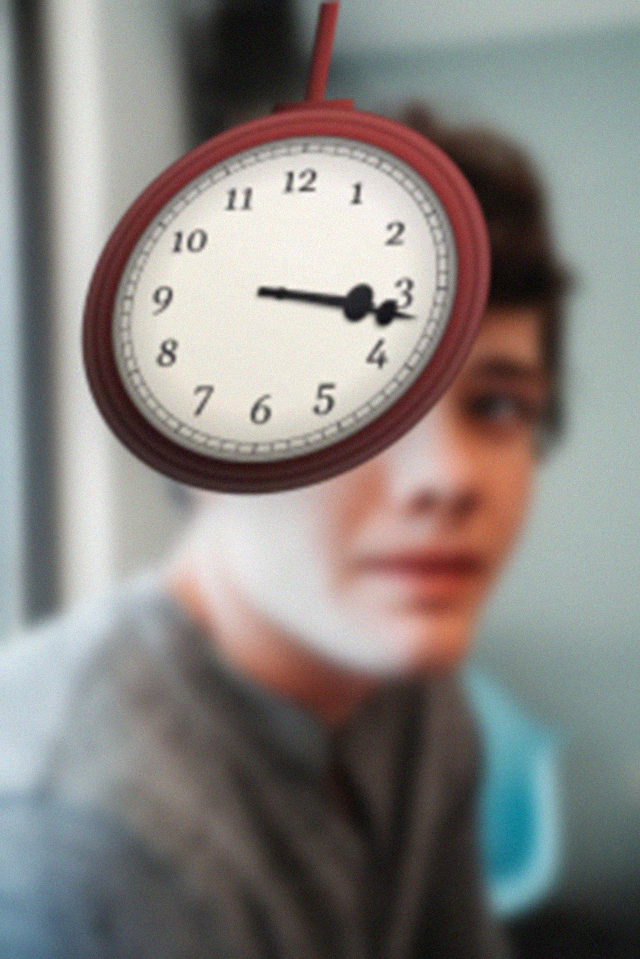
3:17
